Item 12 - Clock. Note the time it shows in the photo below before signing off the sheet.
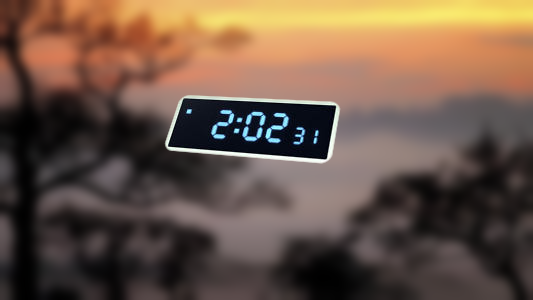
2:02:31
